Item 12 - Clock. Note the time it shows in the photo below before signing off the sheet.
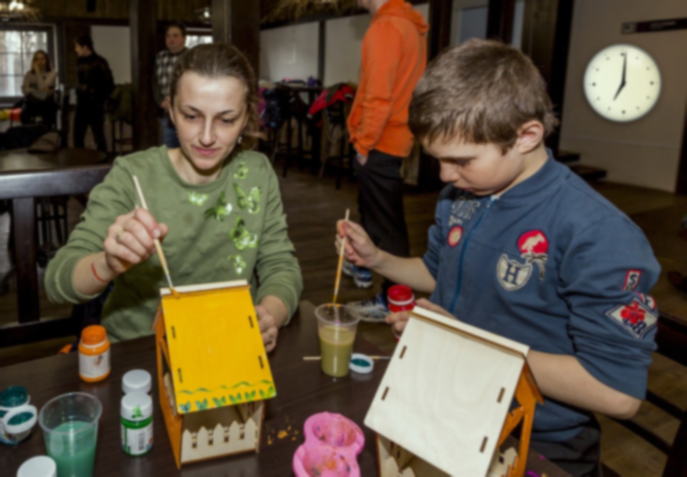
7:01
